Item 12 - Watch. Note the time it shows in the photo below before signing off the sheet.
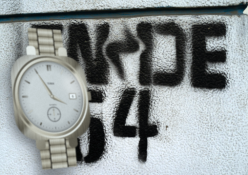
3:55
